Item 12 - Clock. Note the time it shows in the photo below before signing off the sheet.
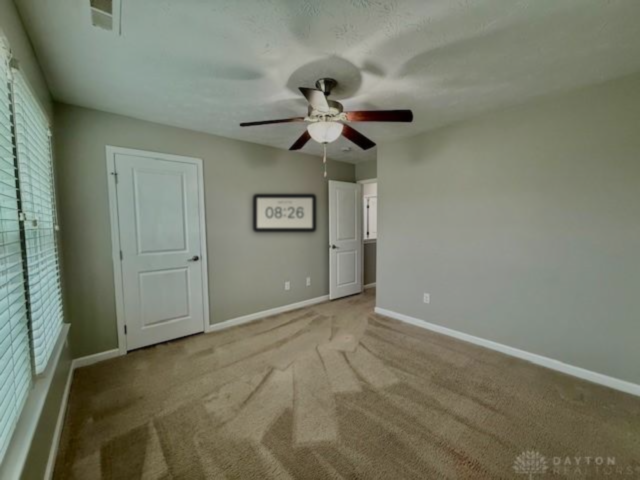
8:26
